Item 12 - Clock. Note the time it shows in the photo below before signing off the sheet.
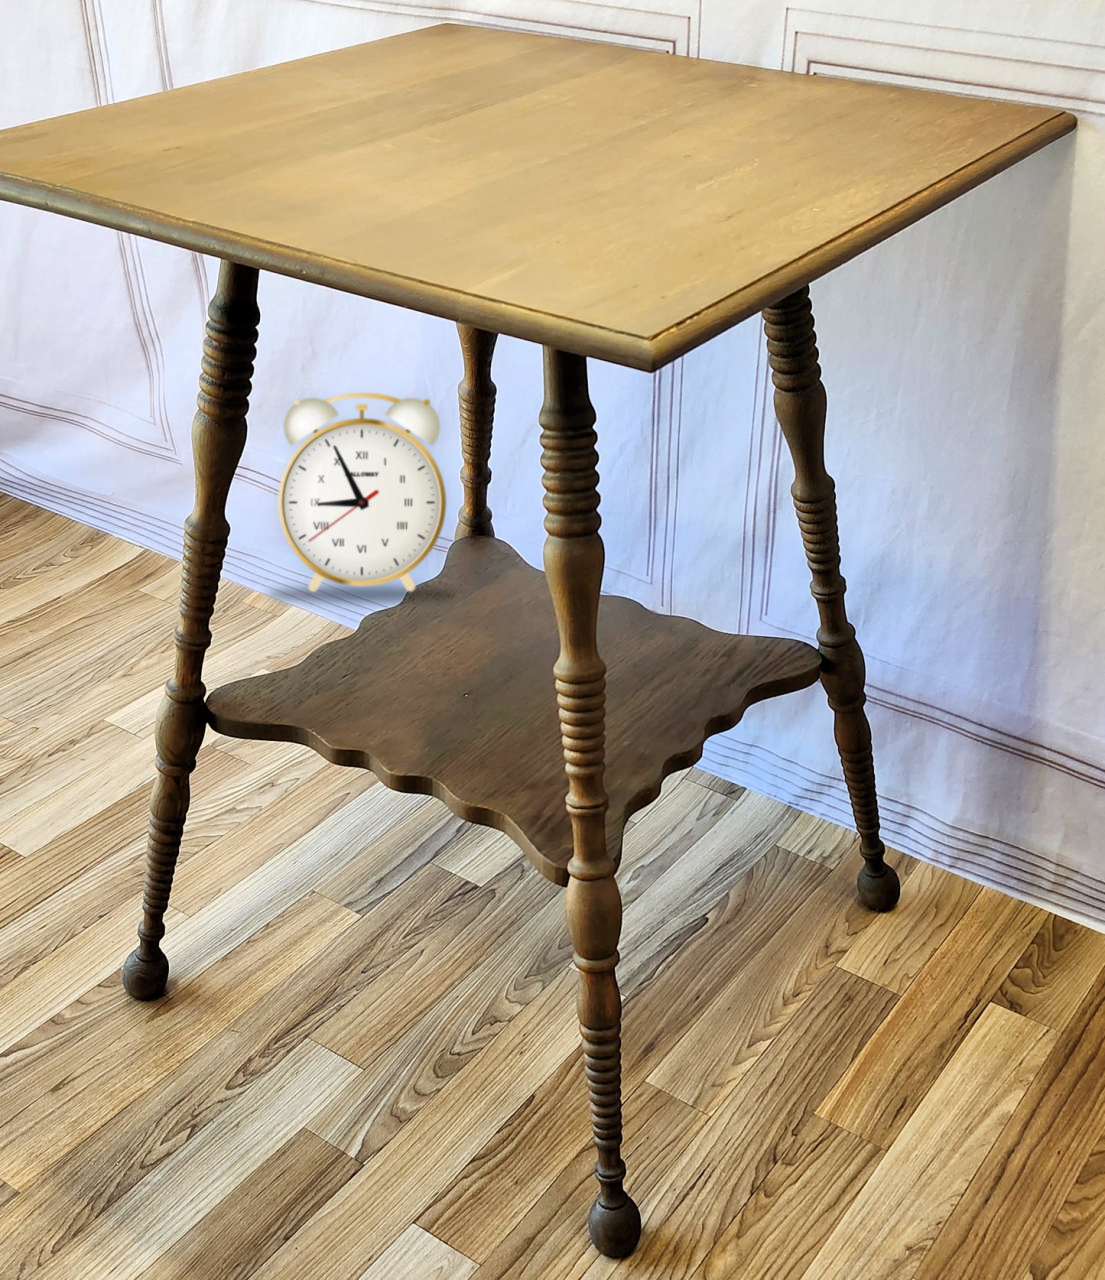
8:55:39
